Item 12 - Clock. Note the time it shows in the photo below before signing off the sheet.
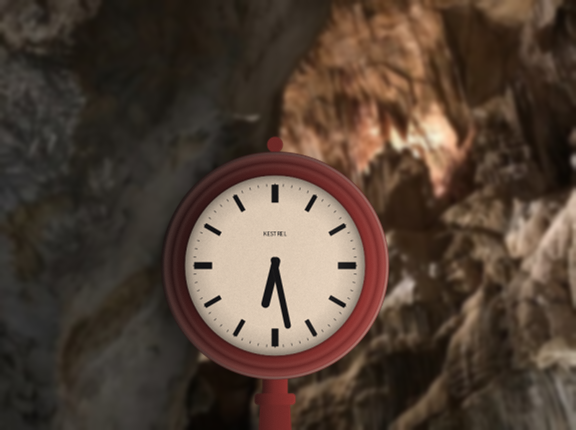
6:28
